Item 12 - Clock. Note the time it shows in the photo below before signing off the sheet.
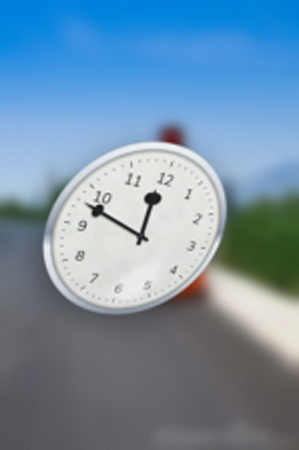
11:48
